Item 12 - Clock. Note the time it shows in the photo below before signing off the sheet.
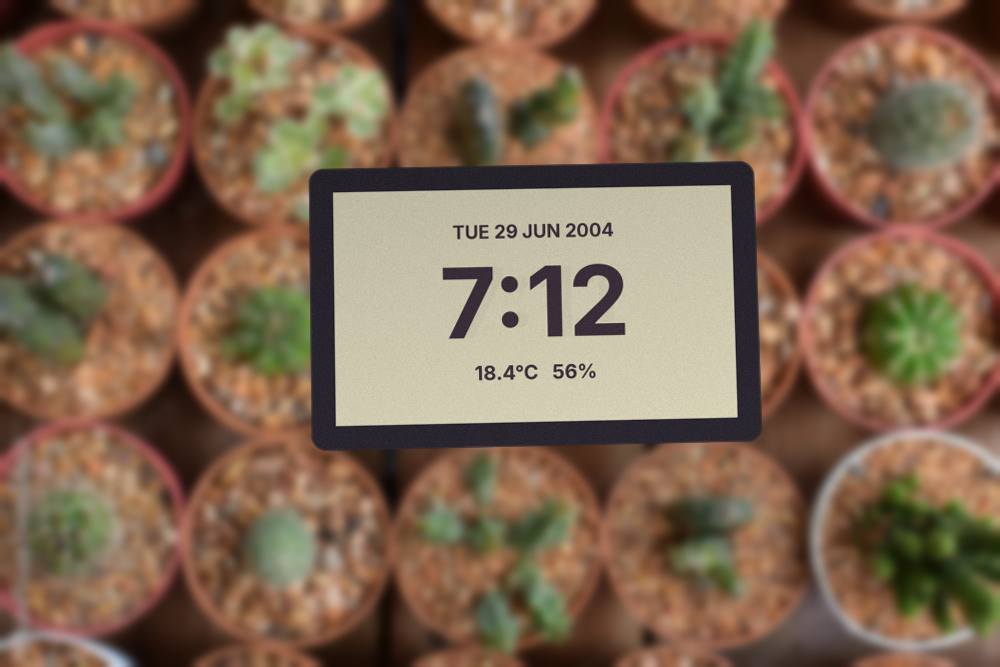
7:12
